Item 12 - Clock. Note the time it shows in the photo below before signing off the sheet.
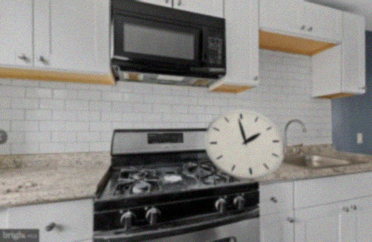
1:59
